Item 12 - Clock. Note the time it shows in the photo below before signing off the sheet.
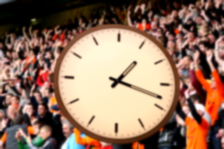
1:18
